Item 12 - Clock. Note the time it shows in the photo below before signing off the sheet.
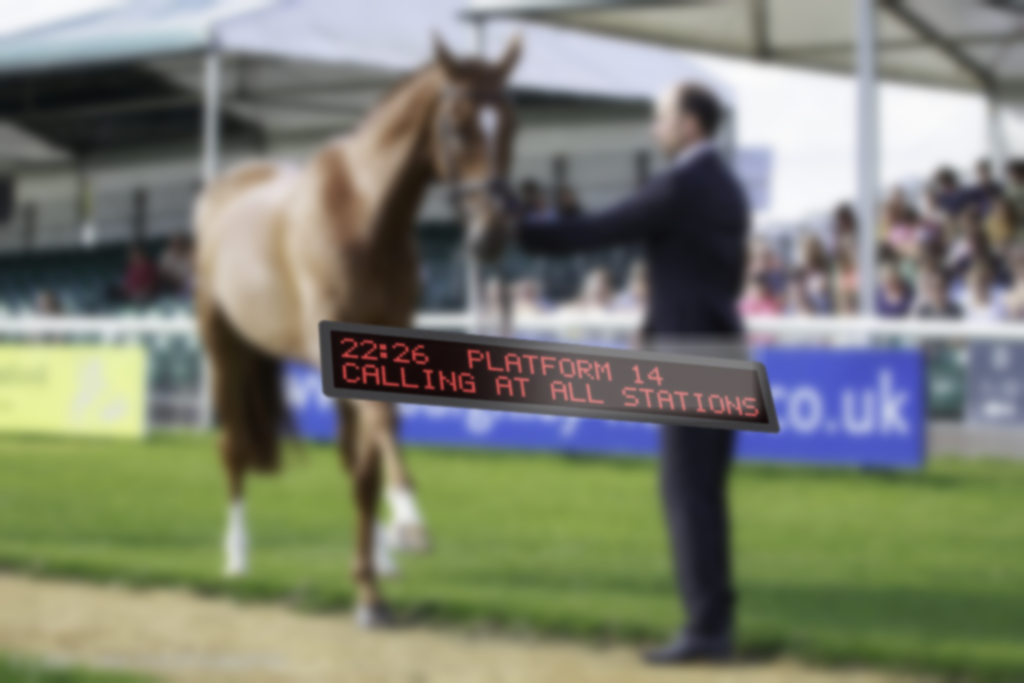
22:26
